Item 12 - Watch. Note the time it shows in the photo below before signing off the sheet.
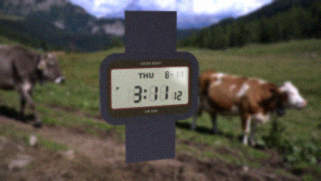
3:11:12
